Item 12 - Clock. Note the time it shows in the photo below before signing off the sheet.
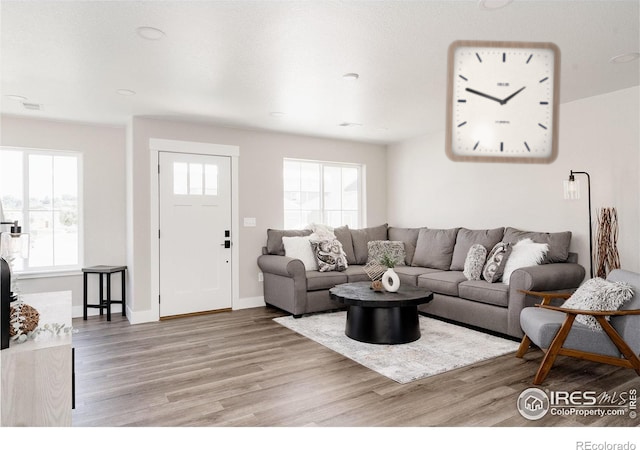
1:48
